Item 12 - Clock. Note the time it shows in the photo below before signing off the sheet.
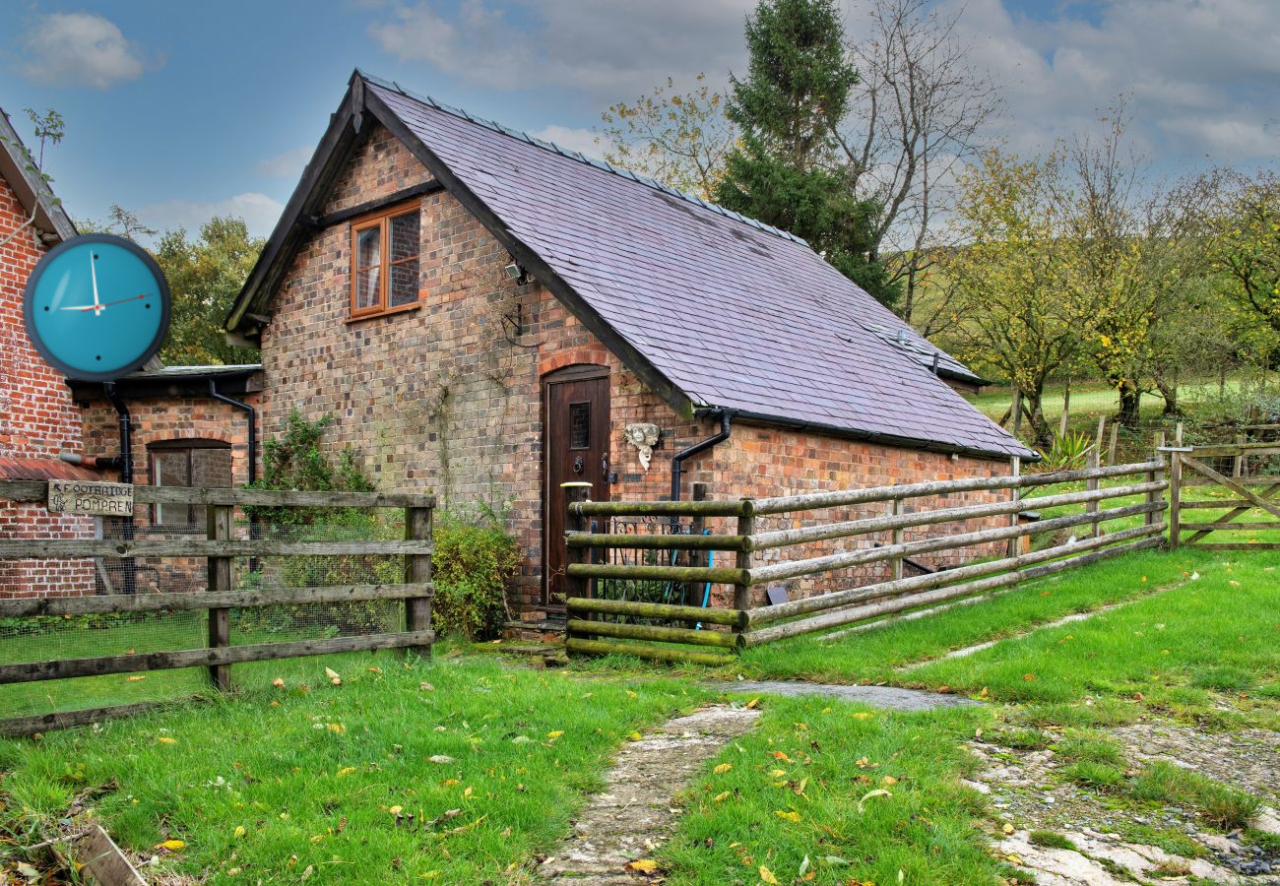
8:59:13
